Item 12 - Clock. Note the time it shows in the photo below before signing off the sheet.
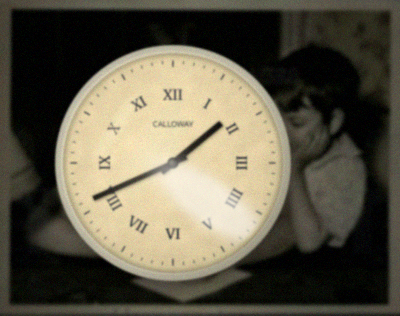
1:41
